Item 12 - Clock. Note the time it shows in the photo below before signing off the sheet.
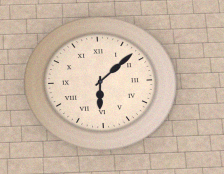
6:08
